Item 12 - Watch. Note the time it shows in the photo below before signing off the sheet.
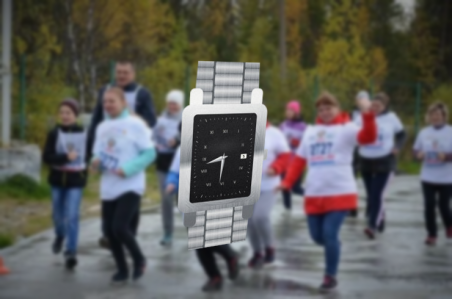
8:31
